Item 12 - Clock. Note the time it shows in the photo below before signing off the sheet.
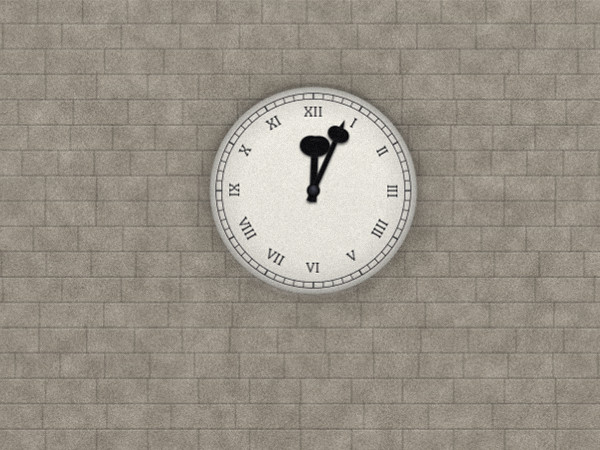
12:04
